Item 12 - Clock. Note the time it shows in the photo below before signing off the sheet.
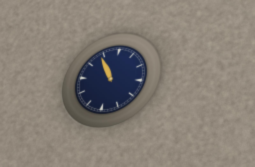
10:54
